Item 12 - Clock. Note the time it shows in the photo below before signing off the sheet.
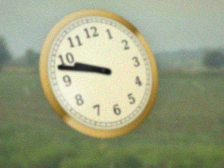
9:48
